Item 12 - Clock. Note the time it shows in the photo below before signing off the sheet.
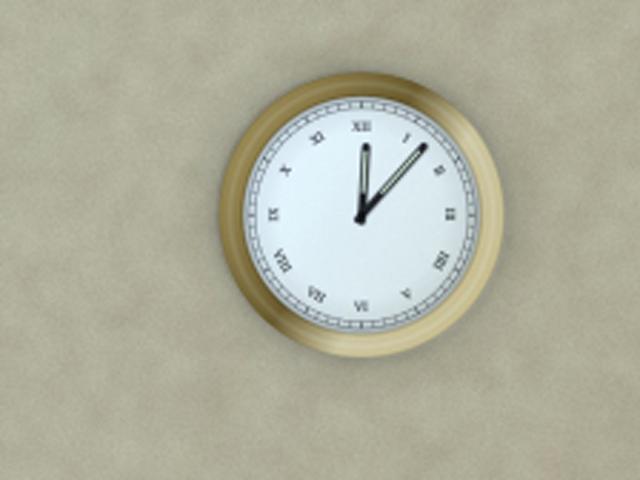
12:07
